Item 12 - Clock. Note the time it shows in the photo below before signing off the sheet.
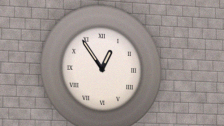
12:54
